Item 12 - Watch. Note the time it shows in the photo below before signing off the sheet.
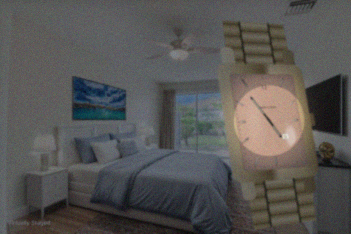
4:54
